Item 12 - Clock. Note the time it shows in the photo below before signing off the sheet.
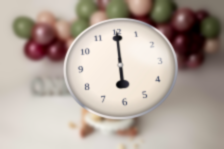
6:00
